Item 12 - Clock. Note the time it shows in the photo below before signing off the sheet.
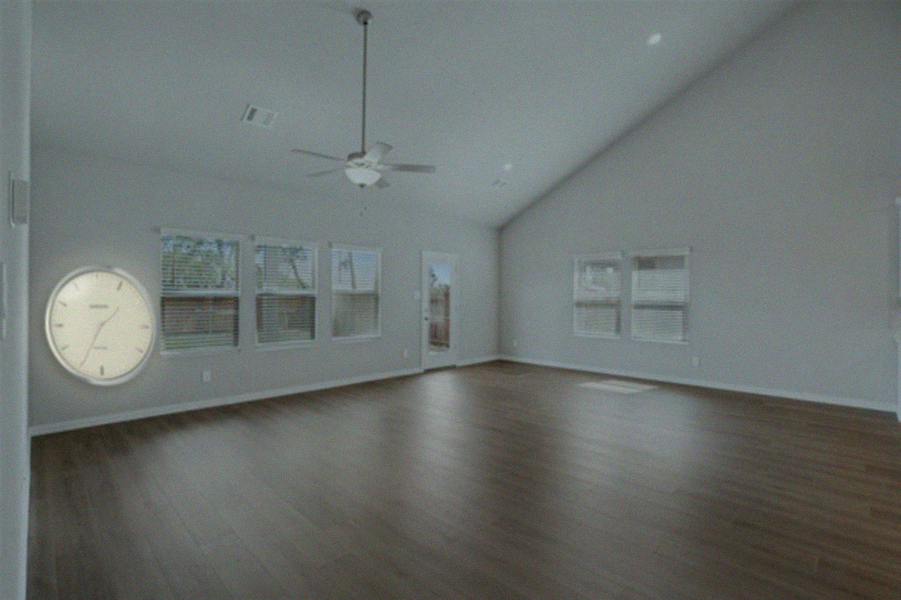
1:35
